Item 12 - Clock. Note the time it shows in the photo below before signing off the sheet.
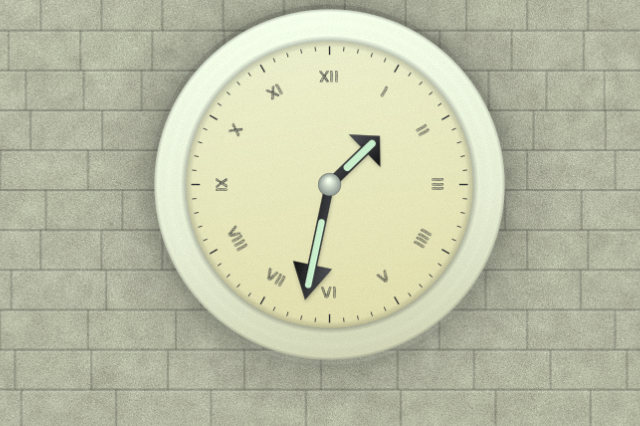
1:32
